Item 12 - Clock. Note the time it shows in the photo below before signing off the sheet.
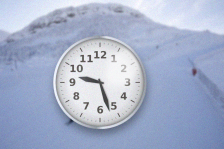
9:27
